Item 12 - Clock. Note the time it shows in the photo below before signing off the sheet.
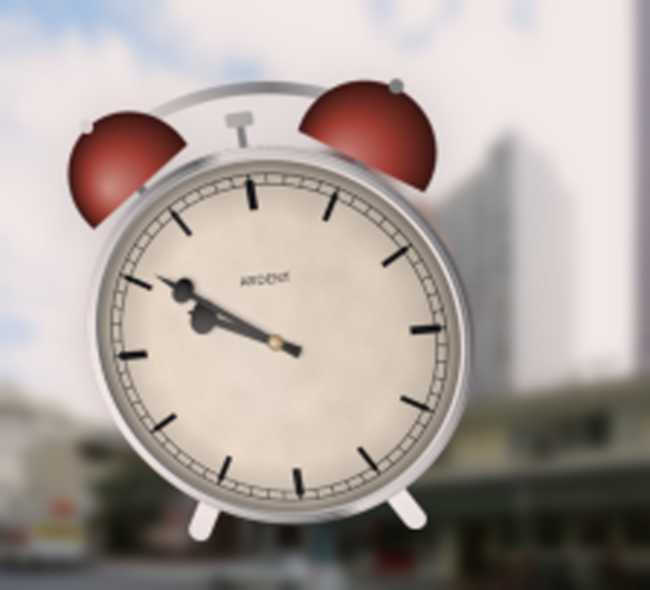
9:51
